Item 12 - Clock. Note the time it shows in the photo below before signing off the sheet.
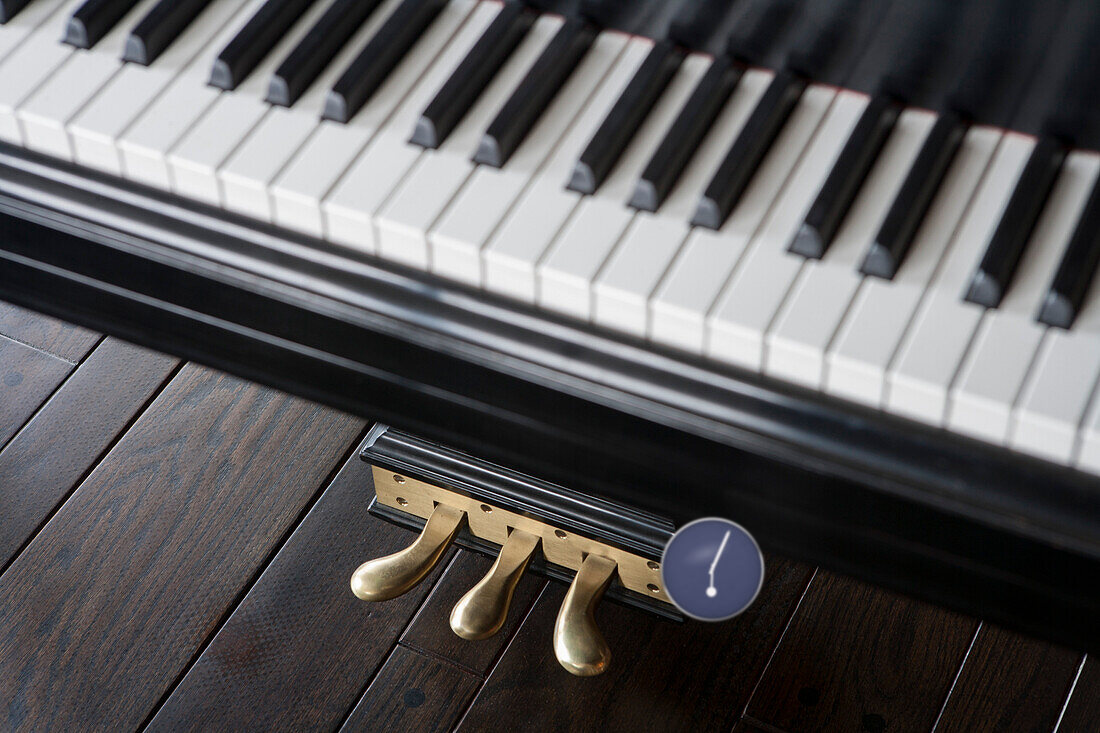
6:04
